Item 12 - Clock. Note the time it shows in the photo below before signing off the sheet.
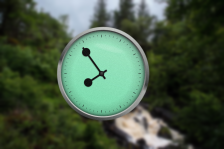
7:54
